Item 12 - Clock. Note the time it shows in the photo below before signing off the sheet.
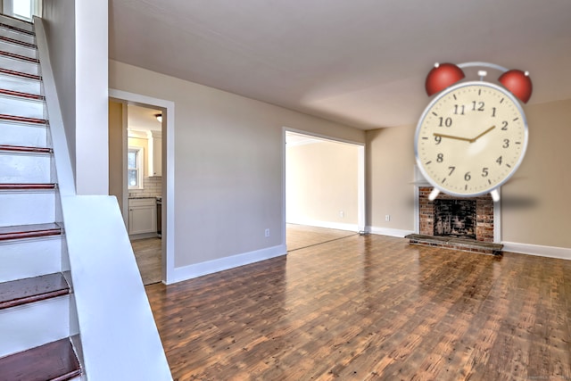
1:46
